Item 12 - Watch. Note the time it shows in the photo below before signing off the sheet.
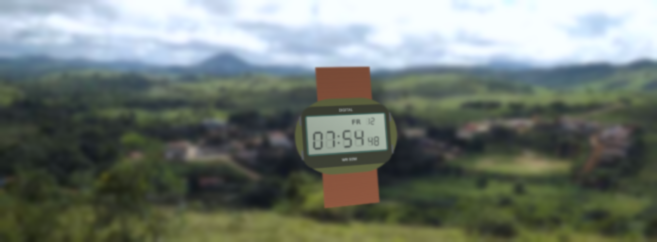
7:54
